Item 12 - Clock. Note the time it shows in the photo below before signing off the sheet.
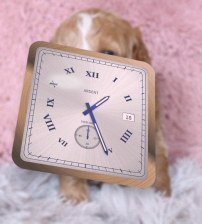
1:26
